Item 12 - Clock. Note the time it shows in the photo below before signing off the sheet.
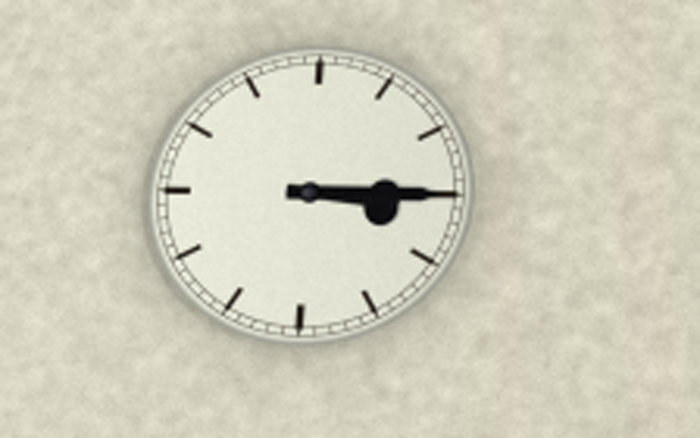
3:15
